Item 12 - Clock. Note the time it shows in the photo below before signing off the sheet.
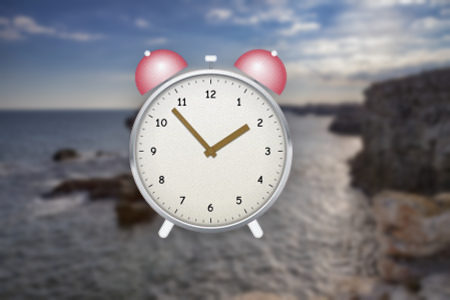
1:53
